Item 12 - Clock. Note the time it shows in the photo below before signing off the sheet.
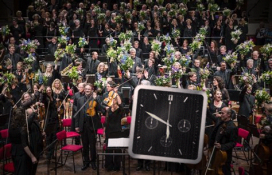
5:49
